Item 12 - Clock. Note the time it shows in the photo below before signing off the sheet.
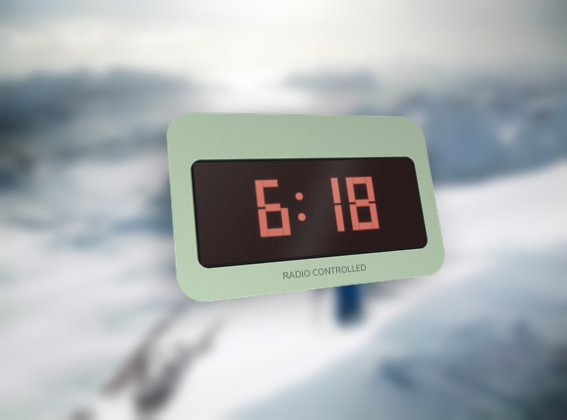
6:18
